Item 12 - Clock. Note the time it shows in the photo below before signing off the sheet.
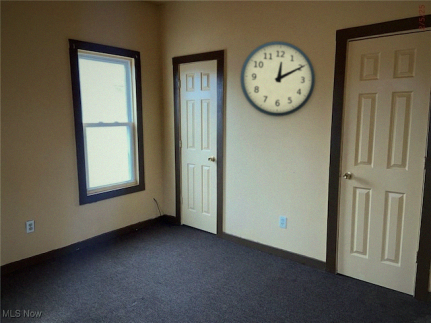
12:10
